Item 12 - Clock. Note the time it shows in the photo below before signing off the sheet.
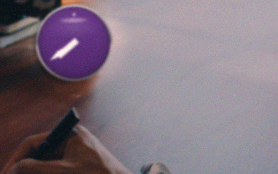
7:39
